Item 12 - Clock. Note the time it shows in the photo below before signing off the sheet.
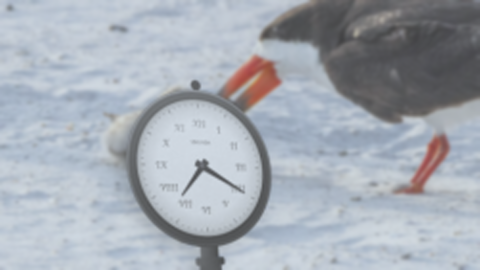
7:20
